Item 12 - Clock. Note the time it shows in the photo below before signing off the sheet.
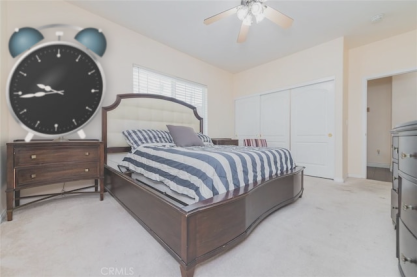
9:44
